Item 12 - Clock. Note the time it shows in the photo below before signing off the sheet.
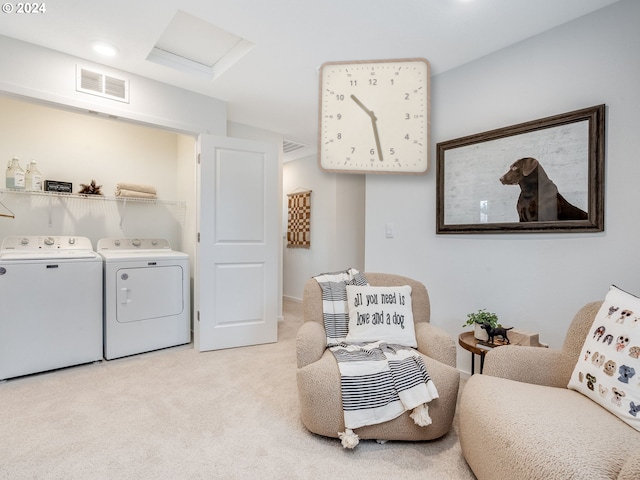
10:28
